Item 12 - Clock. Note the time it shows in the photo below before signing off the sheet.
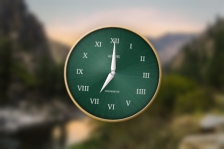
7:00
